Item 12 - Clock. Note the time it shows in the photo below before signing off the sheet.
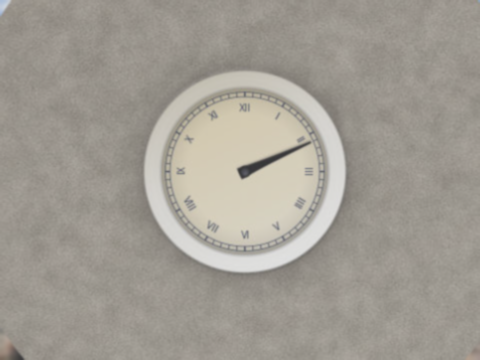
2:11
